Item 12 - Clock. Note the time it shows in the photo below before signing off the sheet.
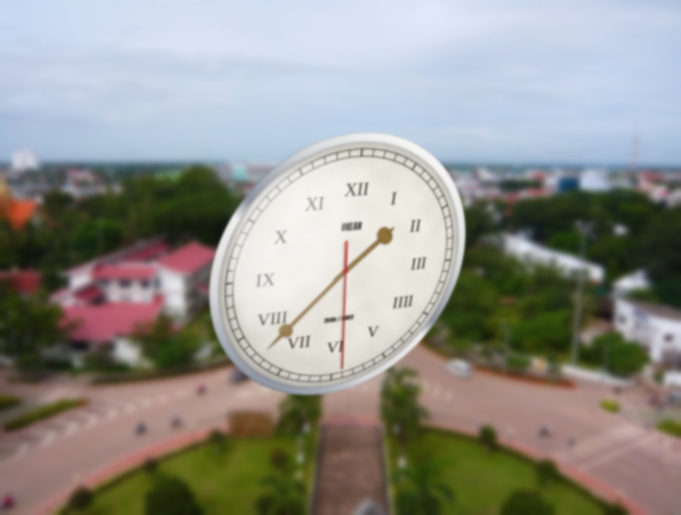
1:37:29
